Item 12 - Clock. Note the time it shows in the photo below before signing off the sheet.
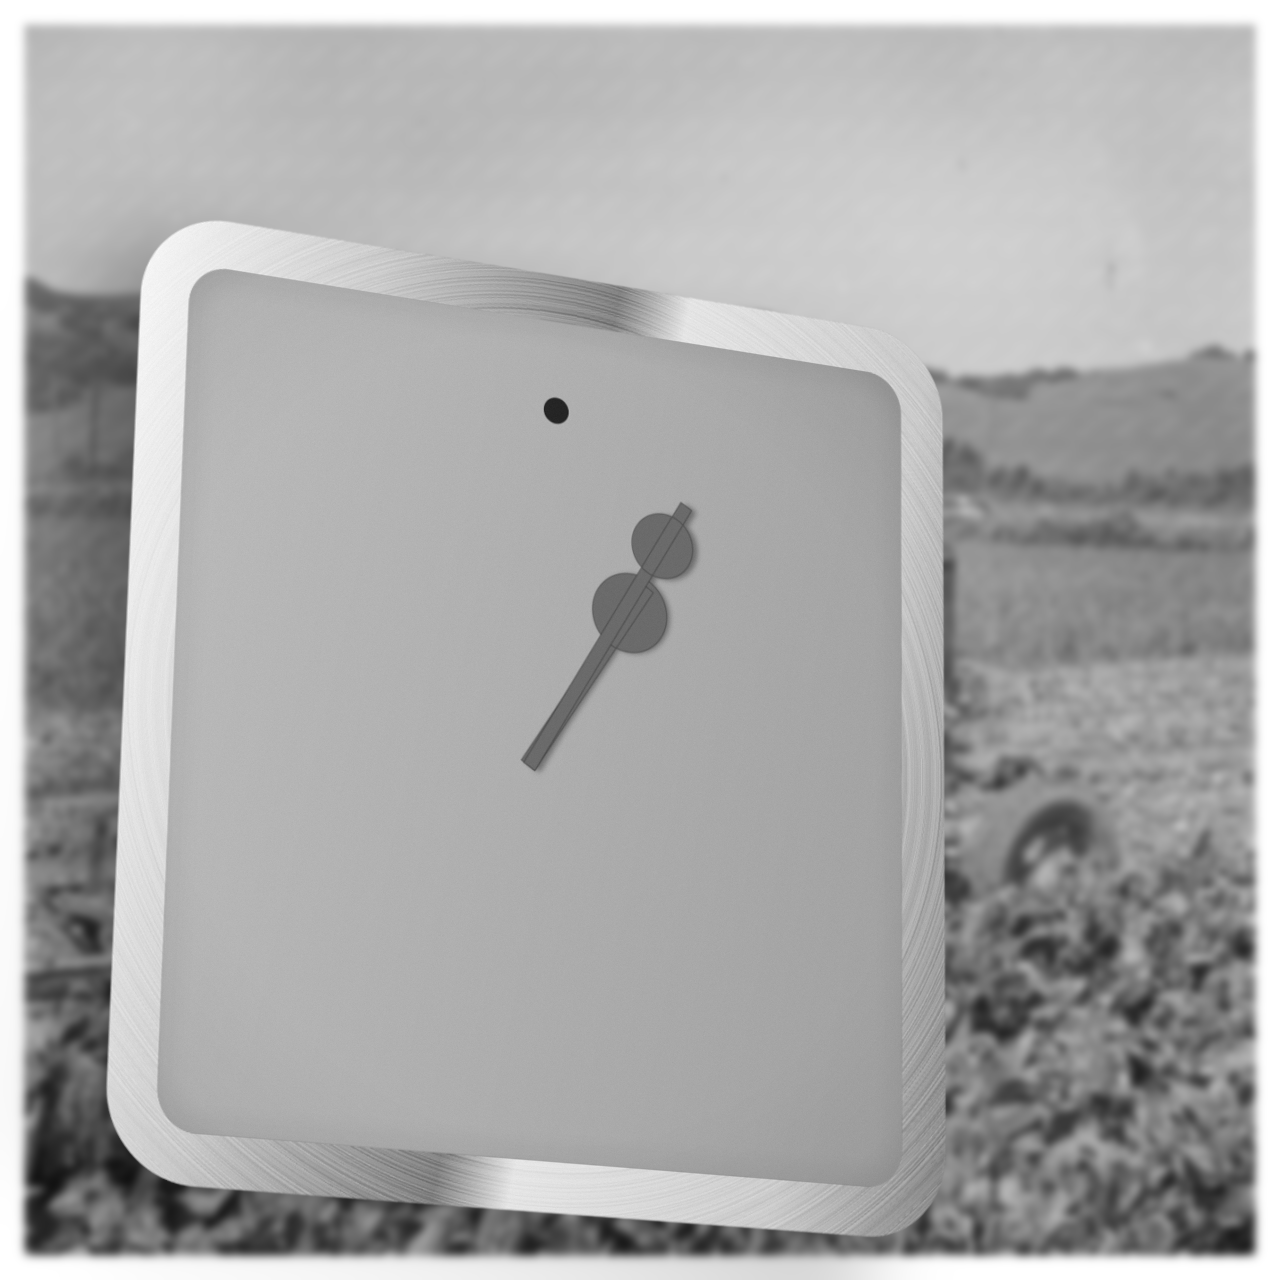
1:05
